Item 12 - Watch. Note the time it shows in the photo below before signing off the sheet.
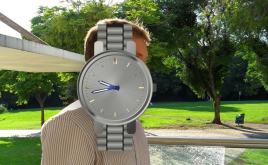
9:43
